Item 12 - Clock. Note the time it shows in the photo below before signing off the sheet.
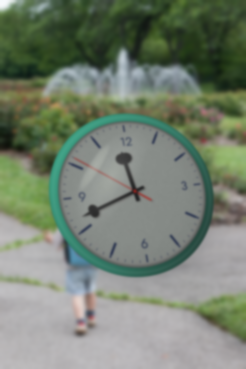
11:41:51
